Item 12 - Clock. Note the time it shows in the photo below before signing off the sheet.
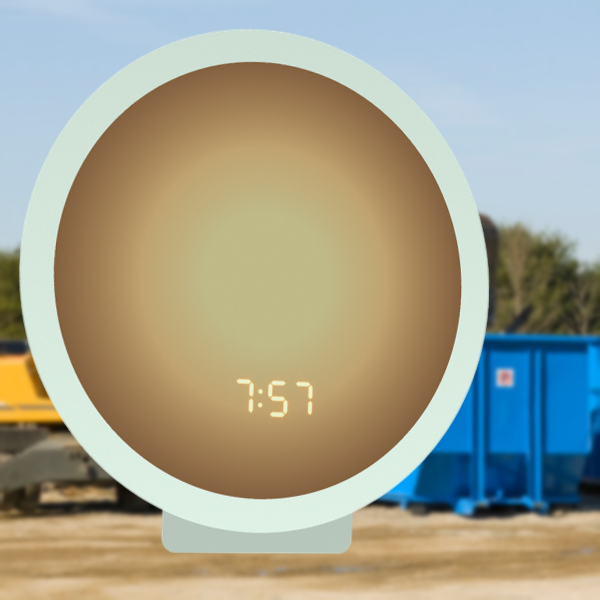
7:57
